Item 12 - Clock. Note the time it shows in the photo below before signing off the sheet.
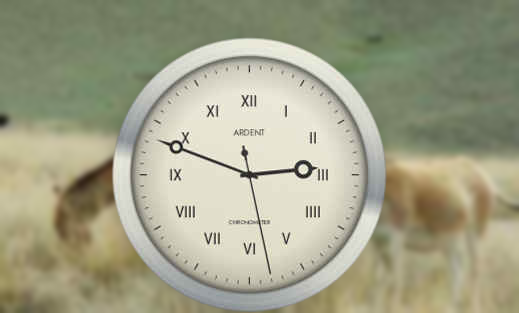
2:48:28
